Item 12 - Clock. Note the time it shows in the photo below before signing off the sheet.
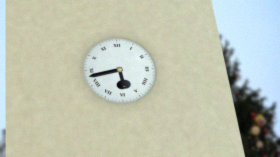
5:43
